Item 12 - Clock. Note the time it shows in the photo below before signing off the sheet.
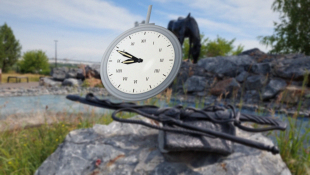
8:49
